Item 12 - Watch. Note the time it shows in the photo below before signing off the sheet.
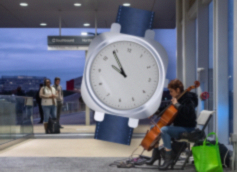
9:54
